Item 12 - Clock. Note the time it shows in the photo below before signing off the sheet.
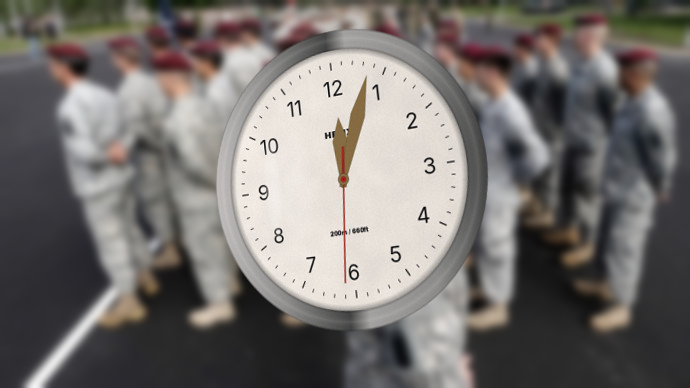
12:03:31
